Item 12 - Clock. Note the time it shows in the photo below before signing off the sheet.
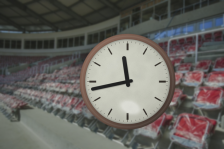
11:43
